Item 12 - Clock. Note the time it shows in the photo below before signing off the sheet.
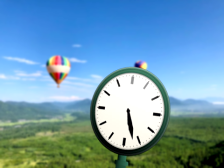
5:27
